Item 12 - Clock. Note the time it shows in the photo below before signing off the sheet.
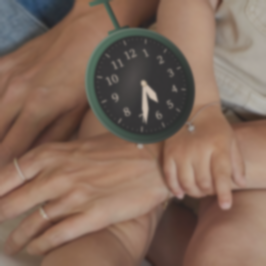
5:34
